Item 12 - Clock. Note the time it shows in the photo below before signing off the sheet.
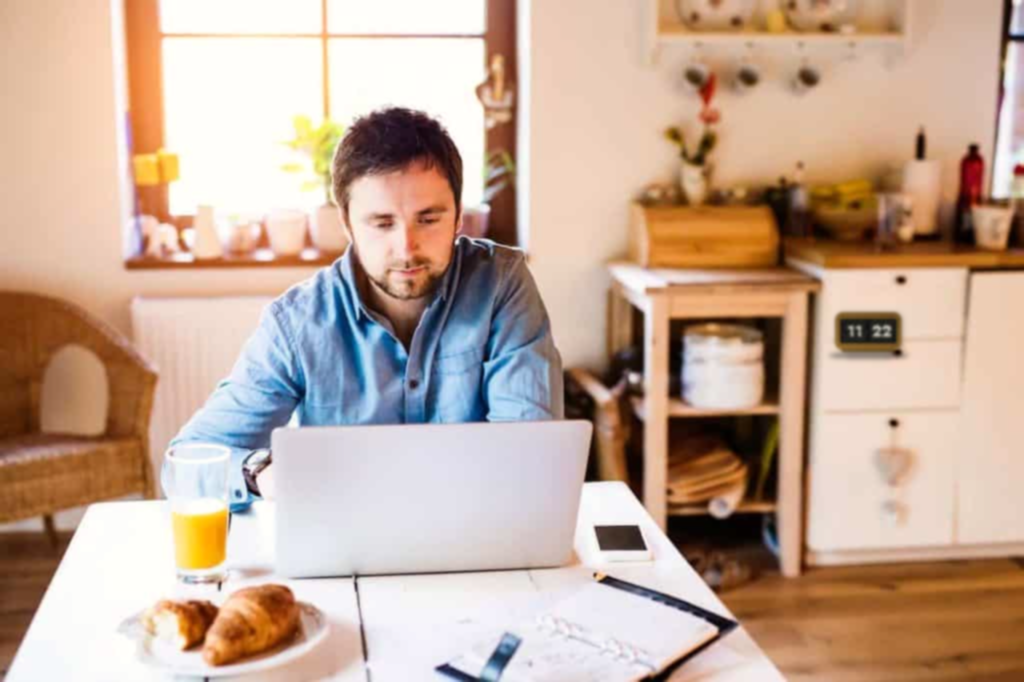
11:22
